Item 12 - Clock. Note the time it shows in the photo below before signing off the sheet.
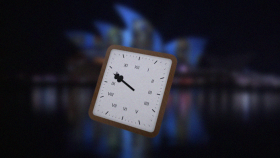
9:49
